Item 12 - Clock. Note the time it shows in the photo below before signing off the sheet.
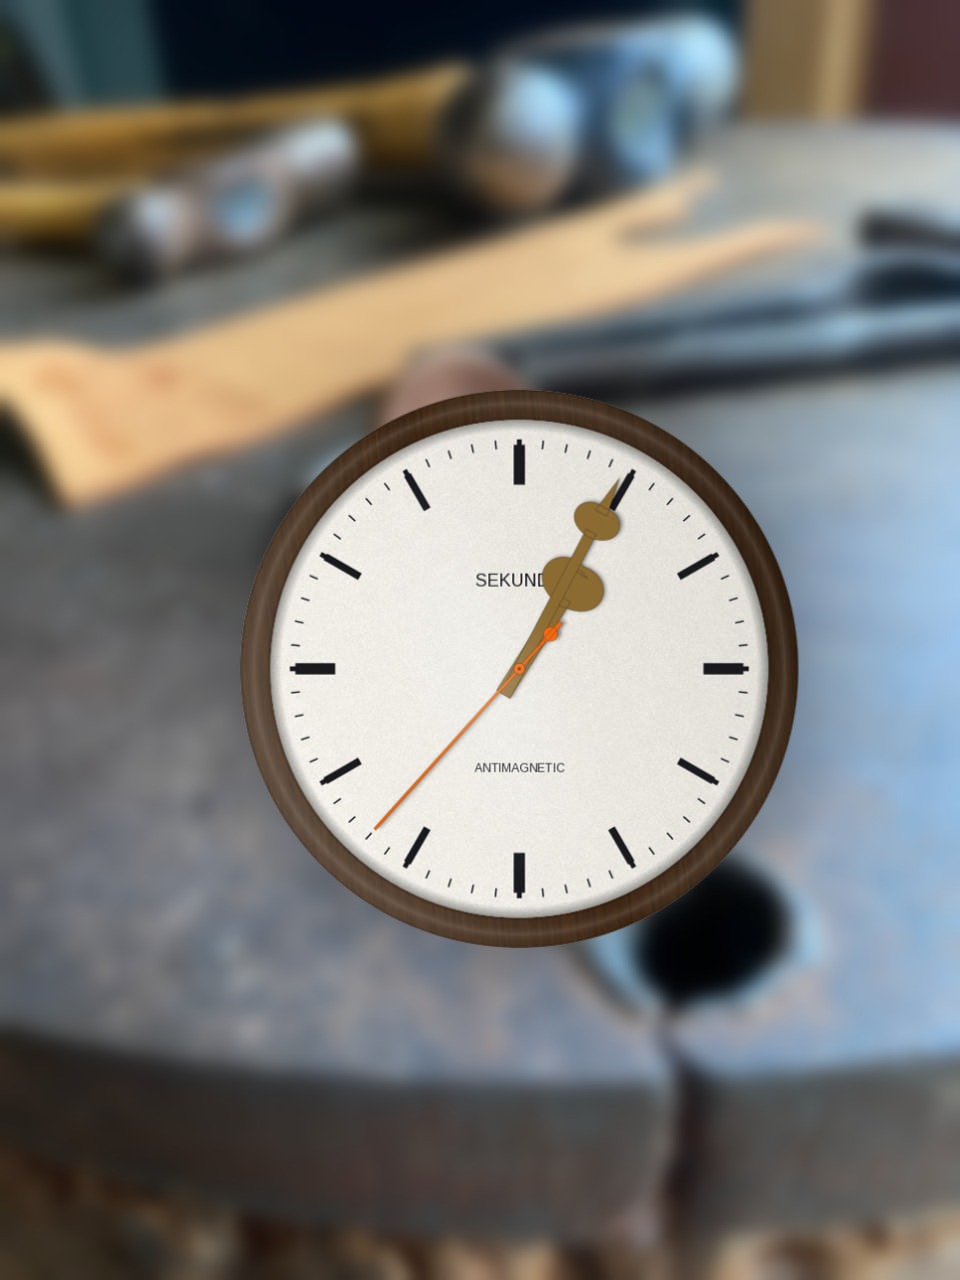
1:04:37
